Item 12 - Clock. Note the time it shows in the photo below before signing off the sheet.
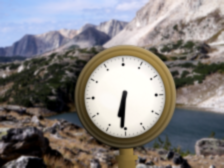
6:31
